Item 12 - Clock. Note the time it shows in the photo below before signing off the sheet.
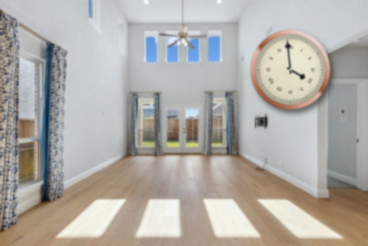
3:59
